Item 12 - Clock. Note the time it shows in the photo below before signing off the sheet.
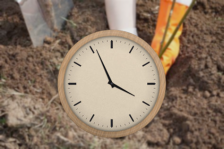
3:56
